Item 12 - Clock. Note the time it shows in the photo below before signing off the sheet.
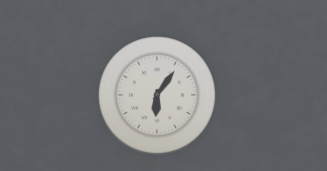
6:06
